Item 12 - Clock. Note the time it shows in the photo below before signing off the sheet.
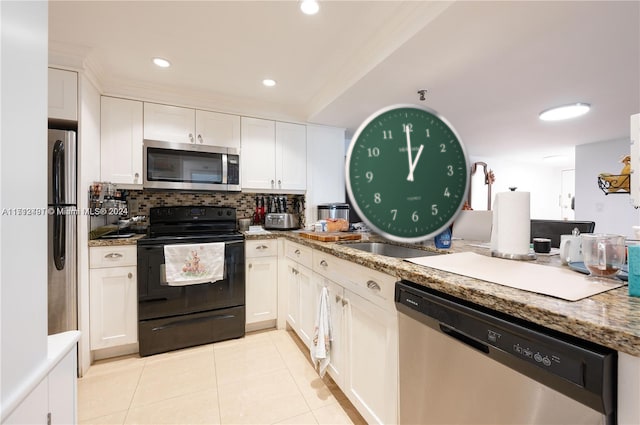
1:00
